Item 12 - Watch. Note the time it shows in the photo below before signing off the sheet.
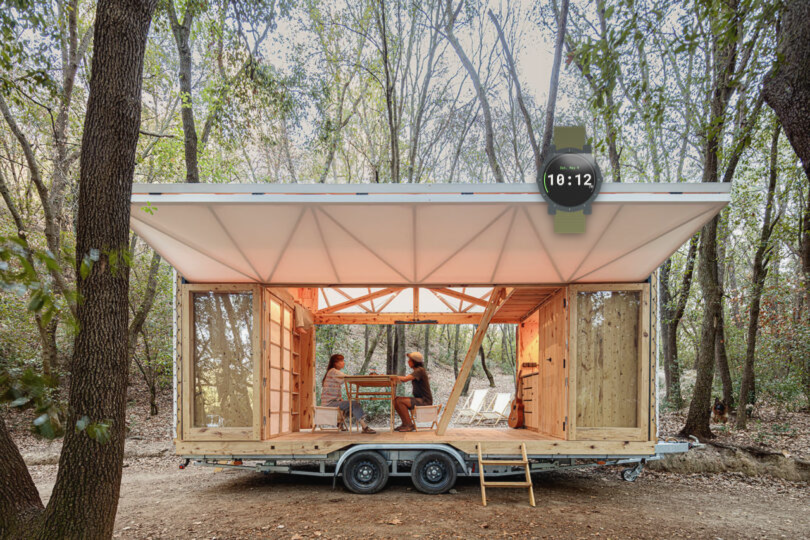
10:12
